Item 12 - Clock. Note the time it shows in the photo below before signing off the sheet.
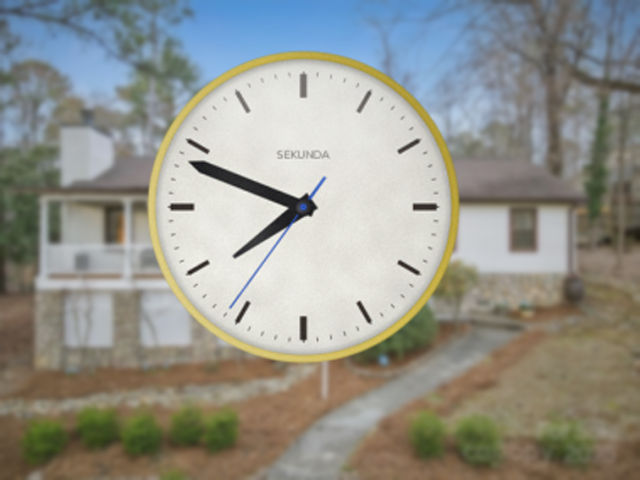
7:48:36
